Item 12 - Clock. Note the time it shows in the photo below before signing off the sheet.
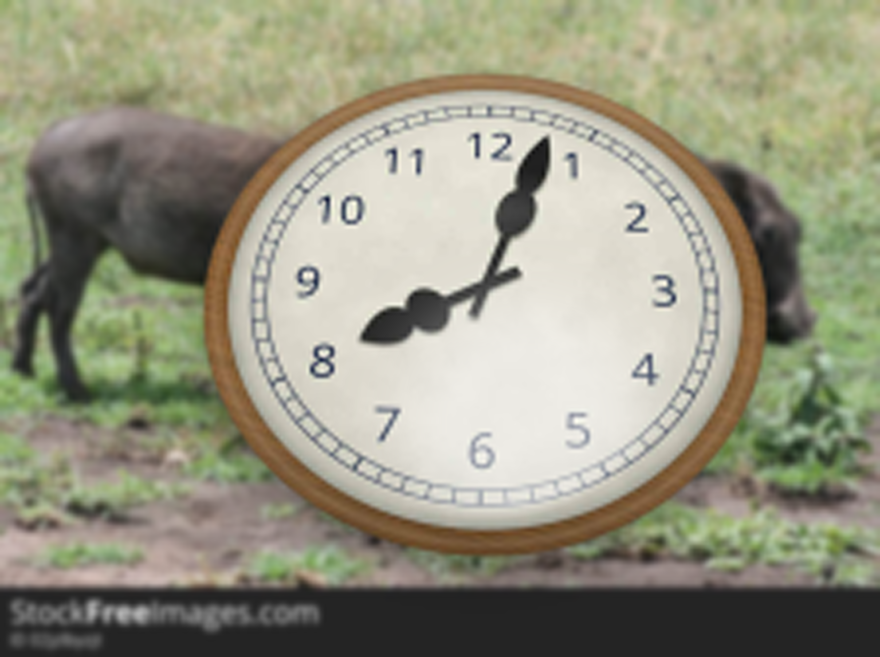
8:03
